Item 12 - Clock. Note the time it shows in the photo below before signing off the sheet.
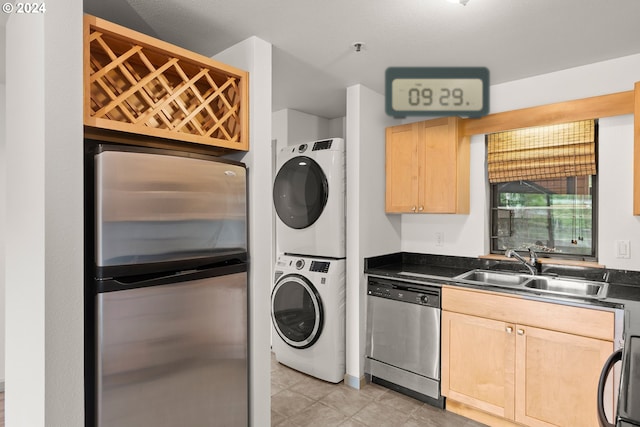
9:29
